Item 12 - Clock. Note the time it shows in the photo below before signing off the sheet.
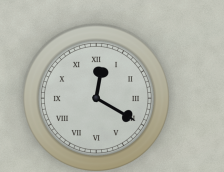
12:20
